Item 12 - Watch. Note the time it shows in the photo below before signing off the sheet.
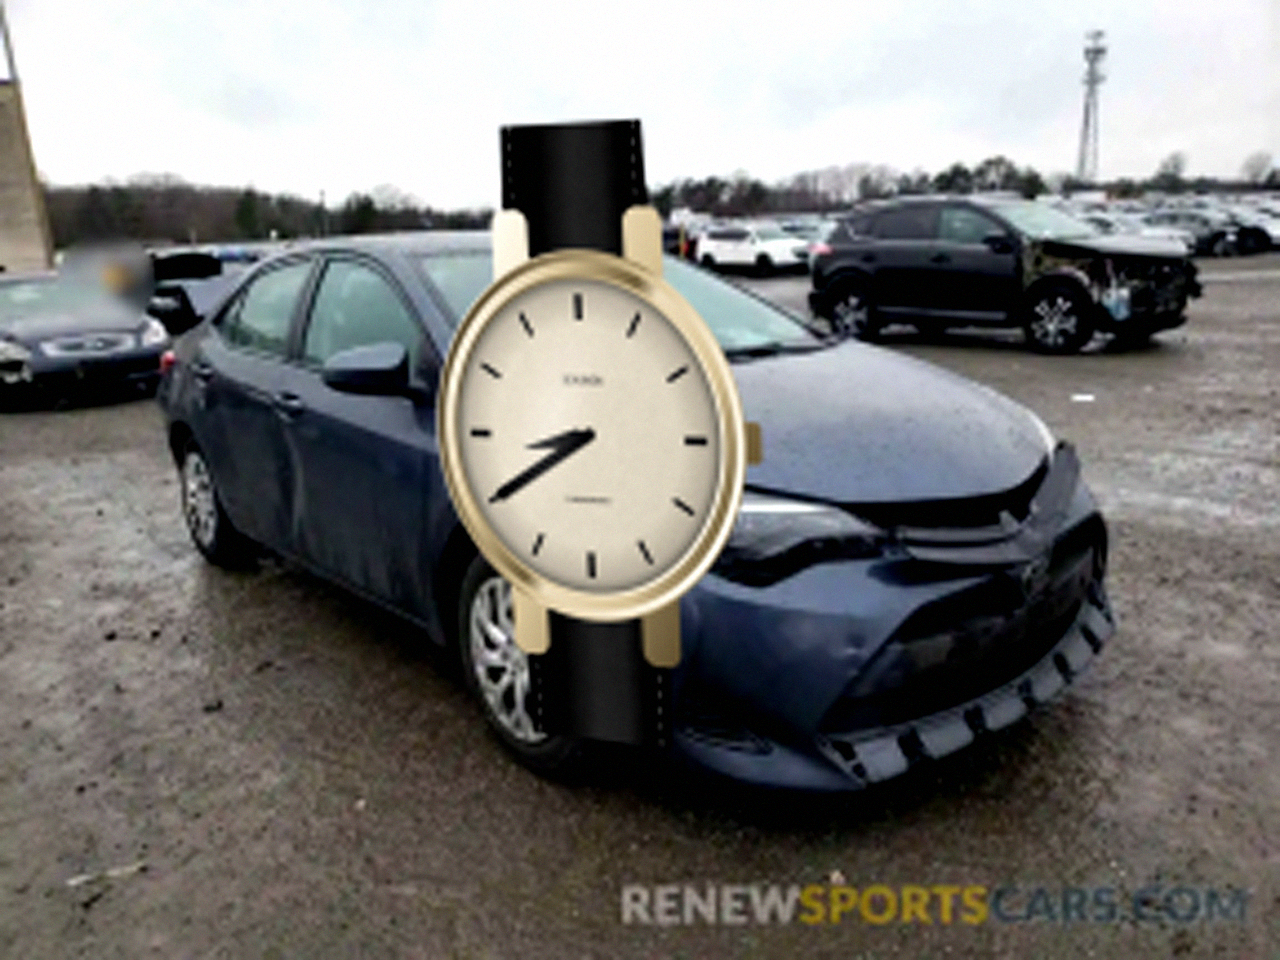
8:40
